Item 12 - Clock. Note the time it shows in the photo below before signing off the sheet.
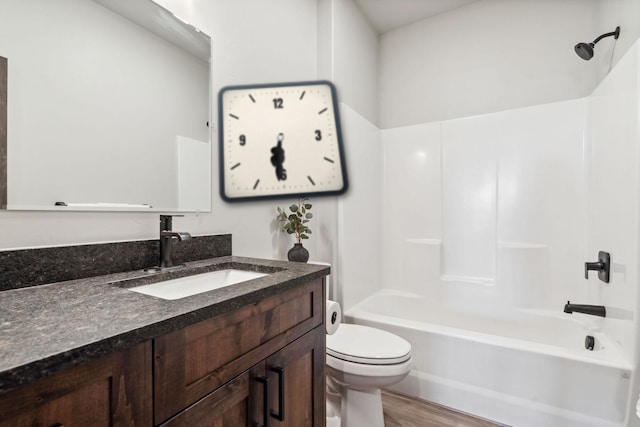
6:31
